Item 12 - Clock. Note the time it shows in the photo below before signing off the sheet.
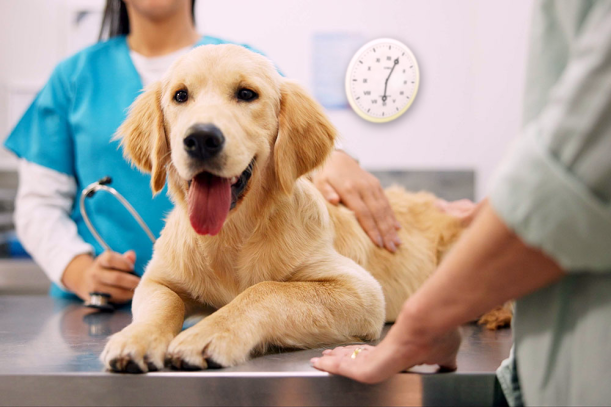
6:04
